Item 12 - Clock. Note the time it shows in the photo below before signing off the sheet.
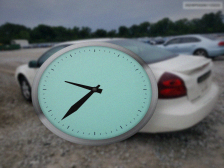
9:37
